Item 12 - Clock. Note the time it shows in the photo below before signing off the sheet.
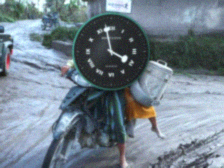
3:58
